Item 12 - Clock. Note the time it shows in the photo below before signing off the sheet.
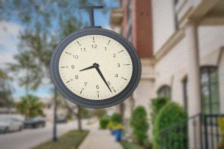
8:26
